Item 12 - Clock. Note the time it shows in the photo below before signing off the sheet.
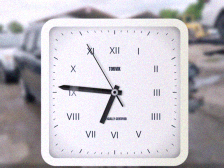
6:45:55
